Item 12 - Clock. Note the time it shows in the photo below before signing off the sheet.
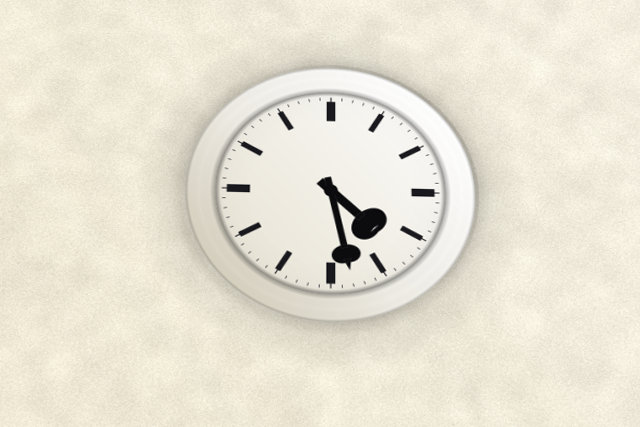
4:28
